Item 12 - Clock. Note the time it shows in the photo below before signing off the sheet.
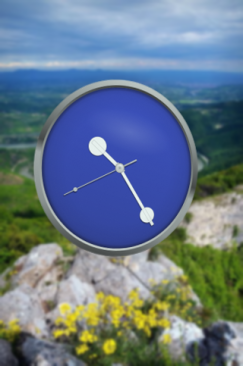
10:24:41
